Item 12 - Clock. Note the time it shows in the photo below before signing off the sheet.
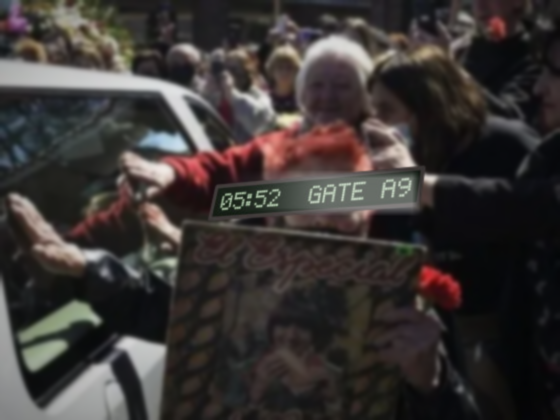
5:52
